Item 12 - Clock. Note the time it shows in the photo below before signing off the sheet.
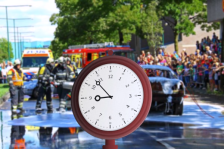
8:53
